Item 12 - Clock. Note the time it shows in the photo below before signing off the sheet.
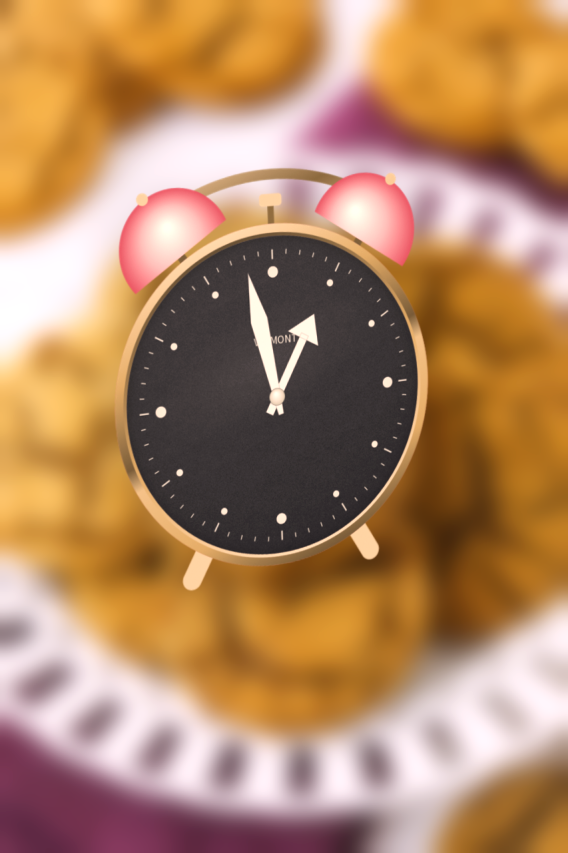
12:58
